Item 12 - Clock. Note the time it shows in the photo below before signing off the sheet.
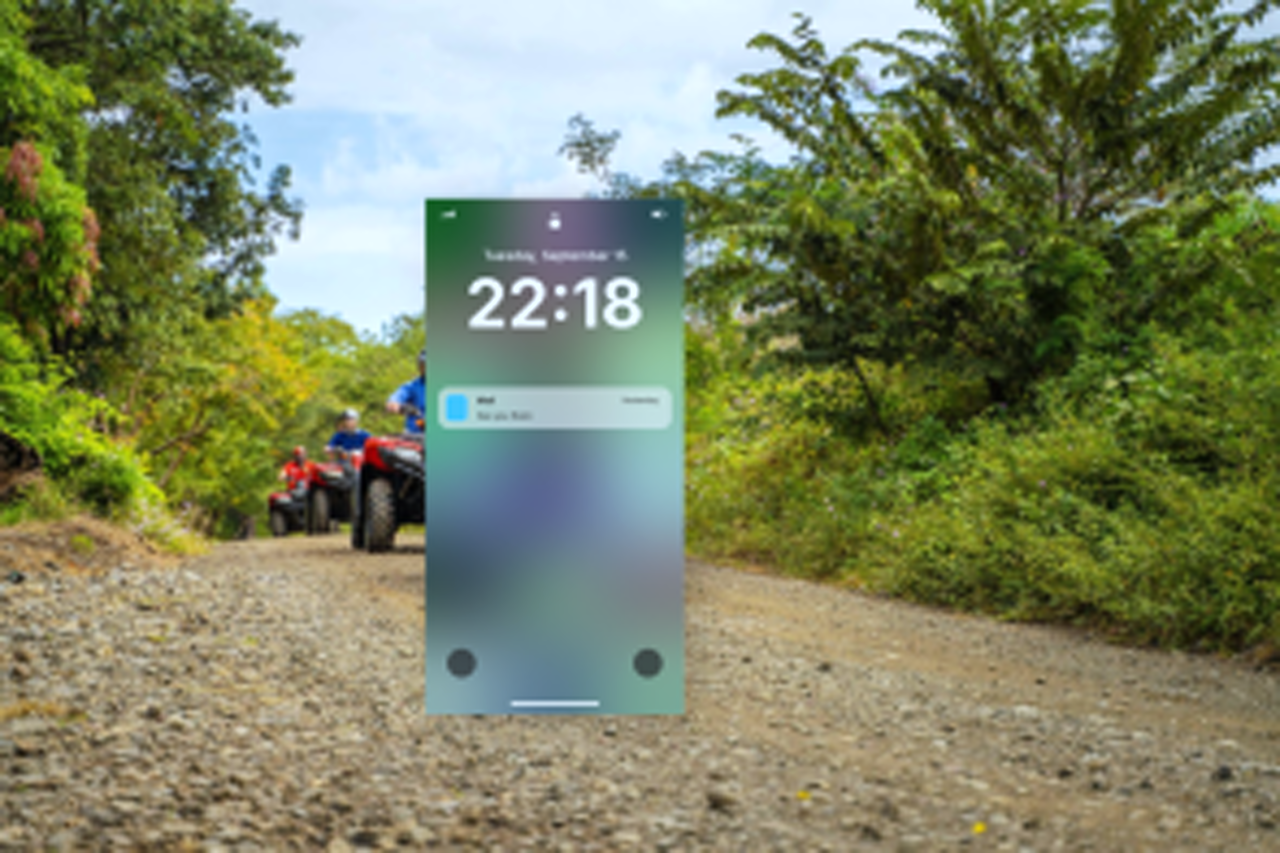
22:18
